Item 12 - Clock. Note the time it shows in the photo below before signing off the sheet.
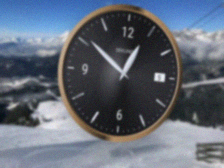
12:51
